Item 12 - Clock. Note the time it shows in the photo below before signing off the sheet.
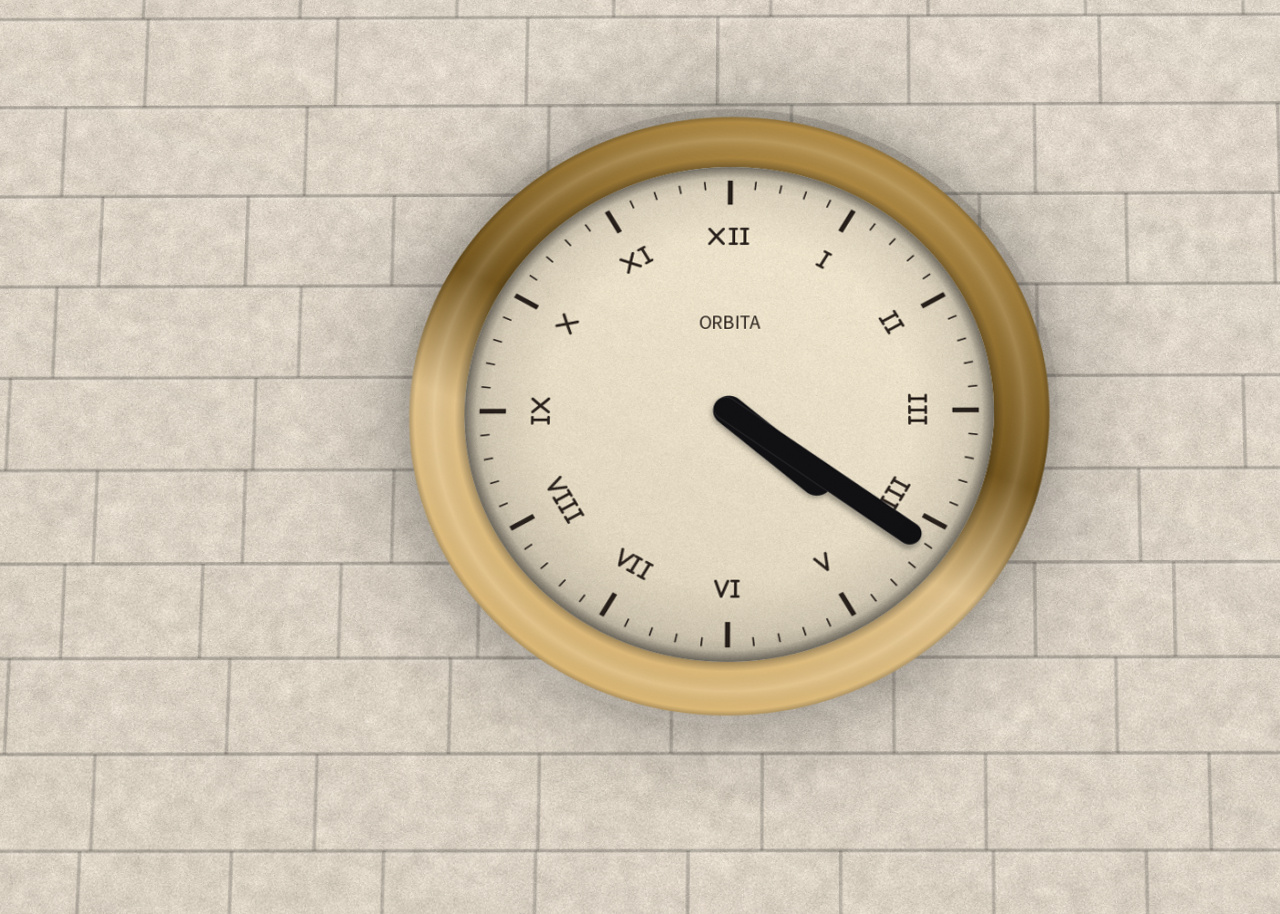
4:21
